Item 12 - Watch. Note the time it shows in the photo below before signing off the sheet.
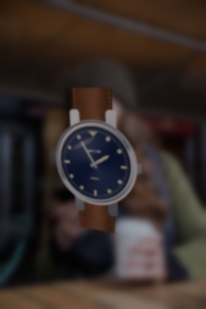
1:55
